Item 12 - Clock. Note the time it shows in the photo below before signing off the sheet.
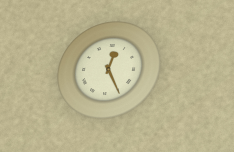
12:25
